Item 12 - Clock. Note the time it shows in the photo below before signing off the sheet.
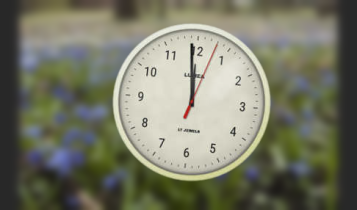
11:59:03
